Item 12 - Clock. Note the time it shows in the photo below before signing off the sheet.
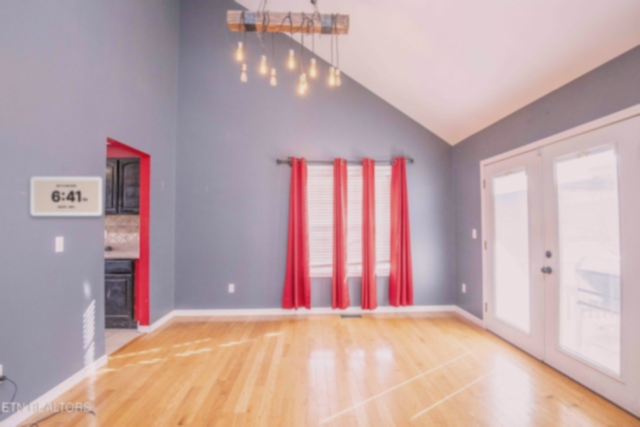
6:41
